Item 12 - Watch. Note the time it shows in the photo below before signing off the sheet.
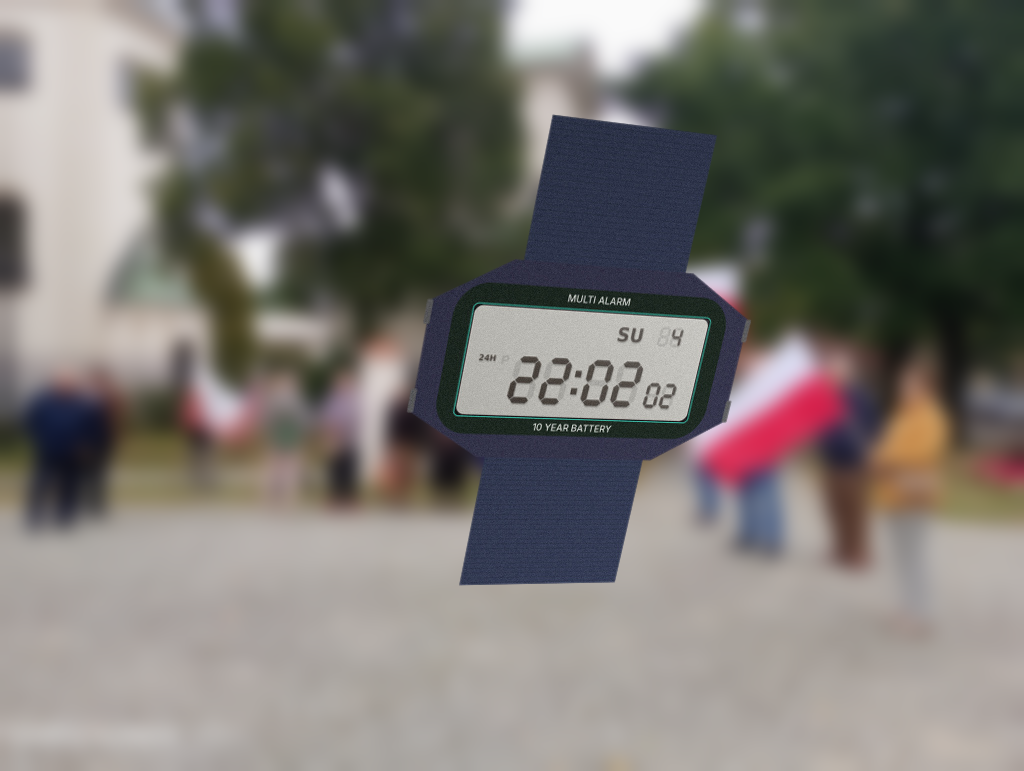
22:02:02
